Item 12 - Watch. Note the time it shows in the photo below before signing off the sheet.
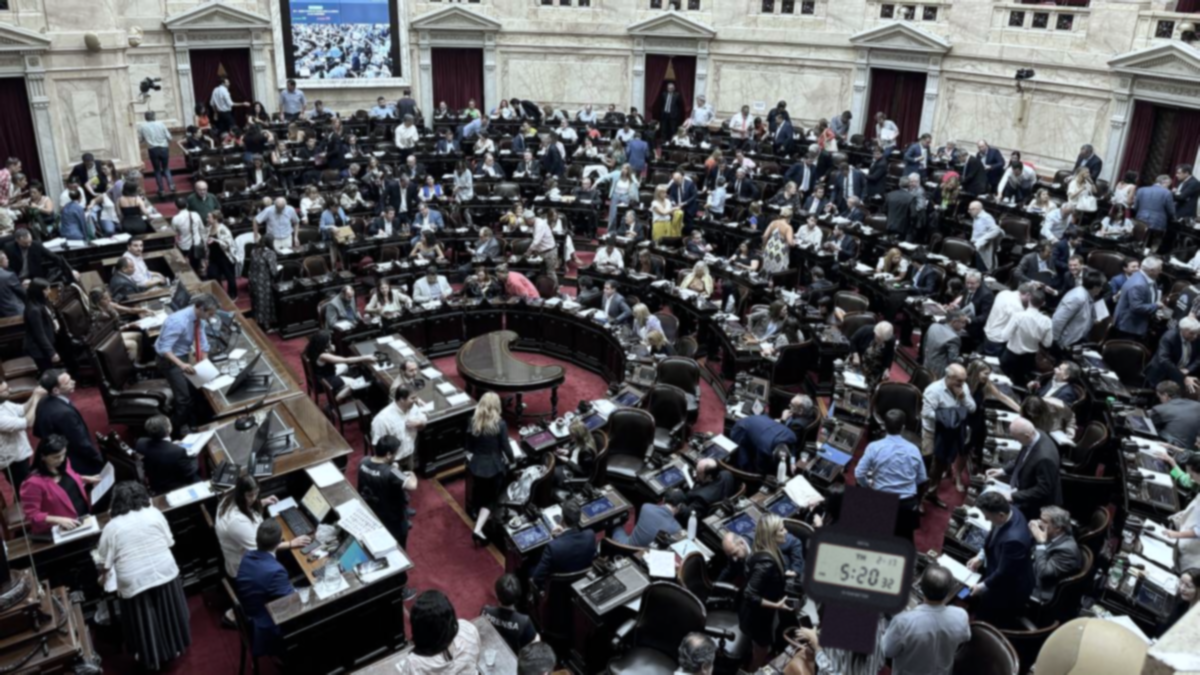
5:20
